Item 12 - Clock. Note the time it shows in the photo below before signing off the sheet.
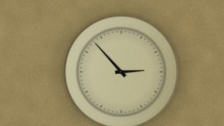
2:53
